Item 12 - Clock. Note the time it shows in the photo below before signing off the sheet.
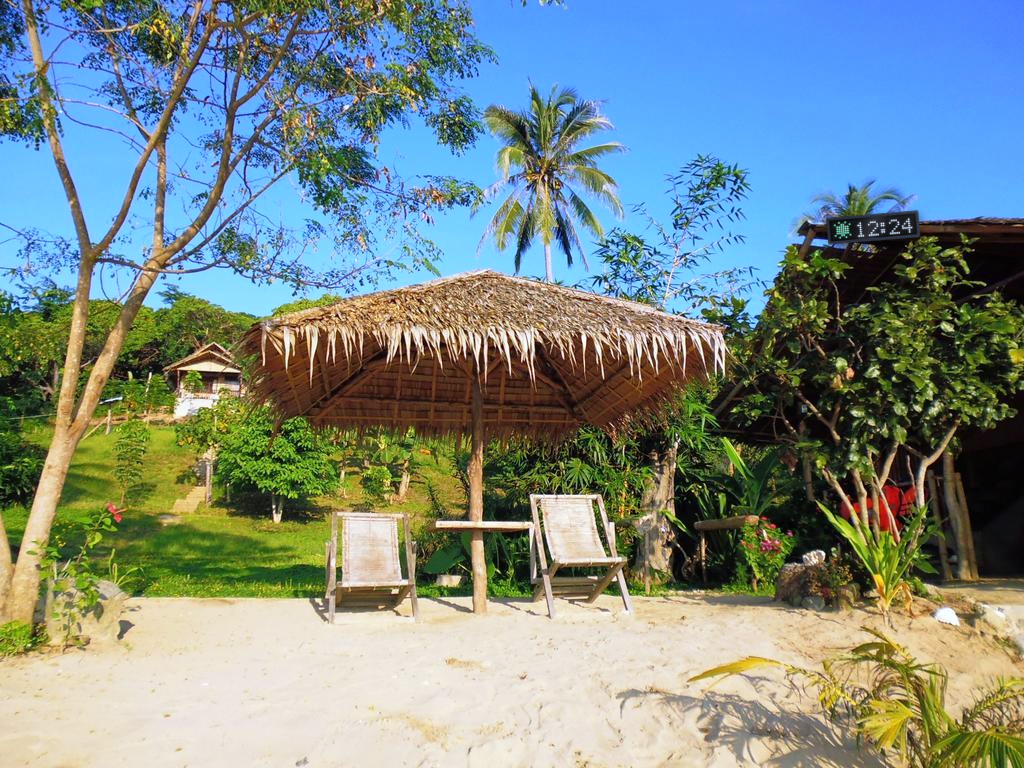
12:24
